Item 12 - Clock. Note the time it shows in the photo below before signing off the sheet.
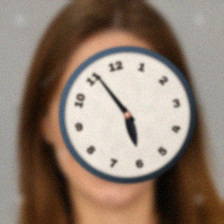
5:56
